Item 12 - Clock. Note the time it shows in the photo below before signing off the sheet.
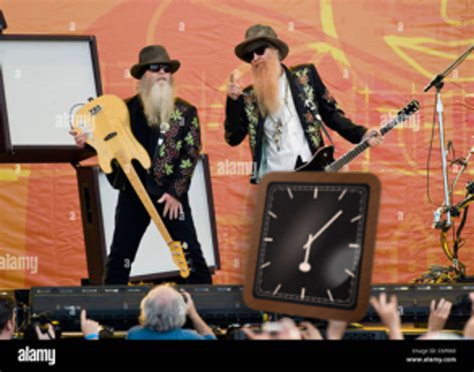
6:07
